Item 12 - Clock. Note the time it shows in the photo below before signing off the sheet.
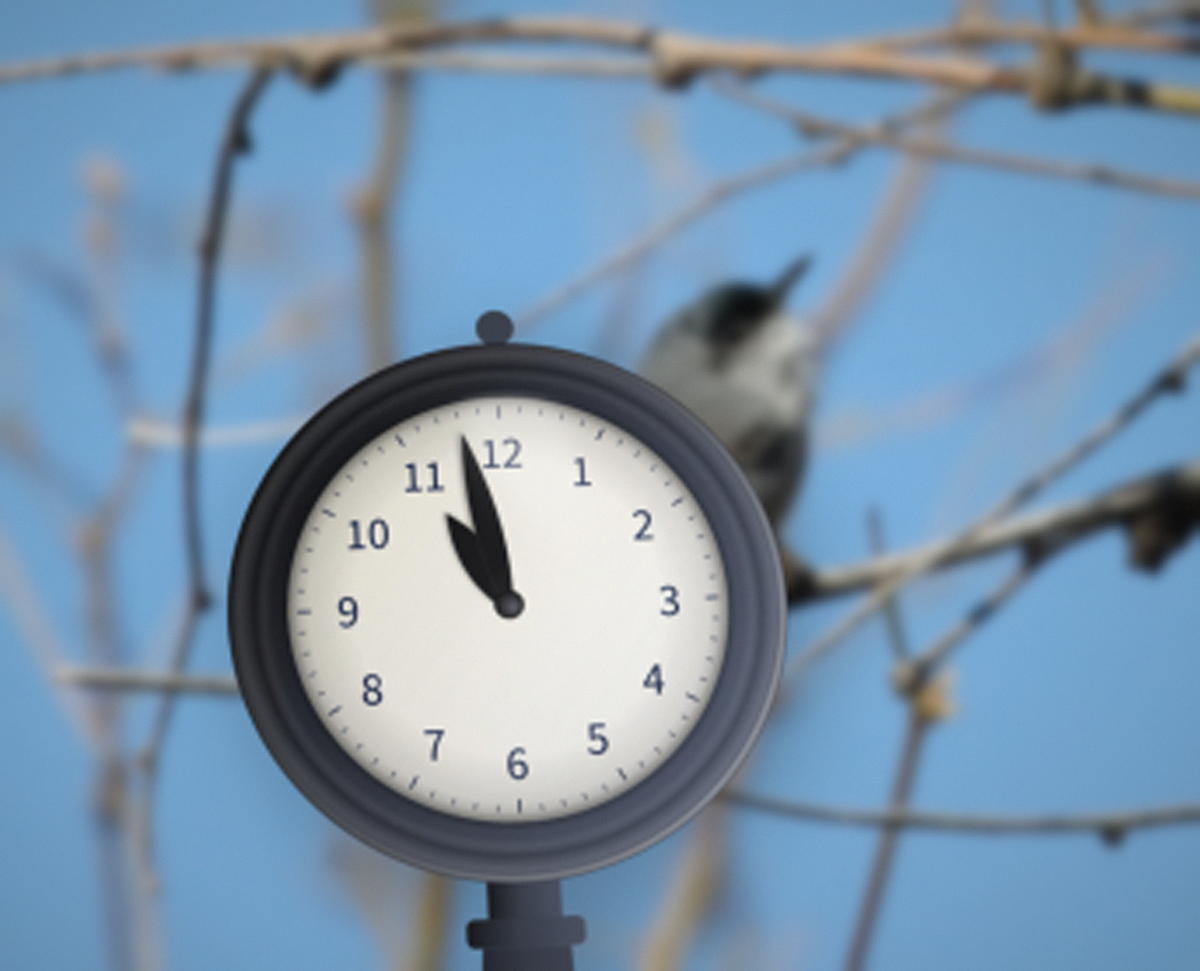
10:58
